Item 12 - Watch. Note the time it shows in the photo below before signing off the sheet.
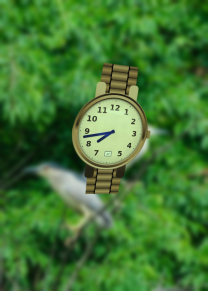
7:43
